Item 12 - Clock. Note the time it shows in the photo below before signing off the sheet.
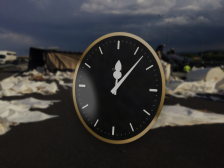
12:07
